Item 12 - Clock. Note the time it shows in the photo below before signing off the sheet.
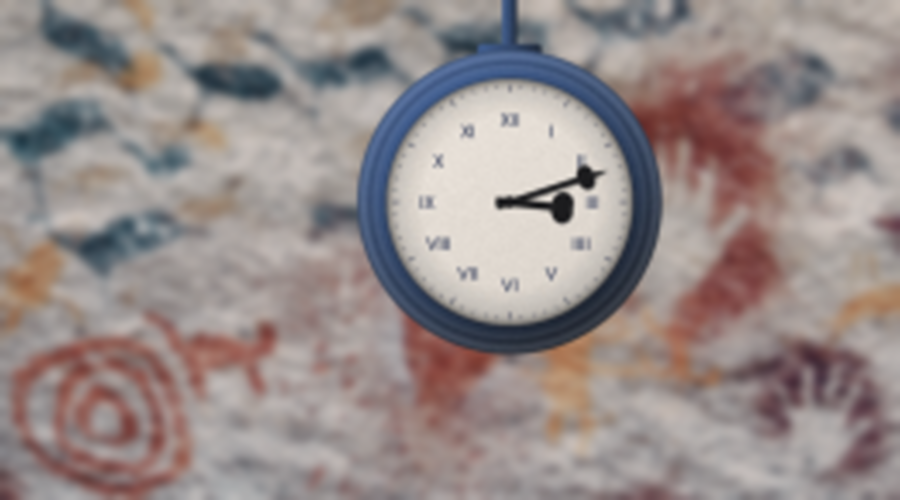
3:12
